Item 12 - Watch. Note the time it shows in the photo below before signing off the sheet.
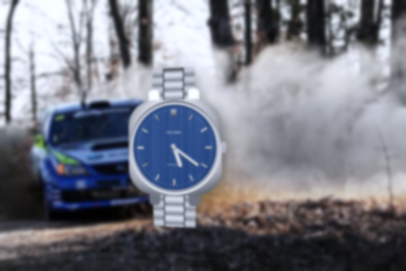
5:21
